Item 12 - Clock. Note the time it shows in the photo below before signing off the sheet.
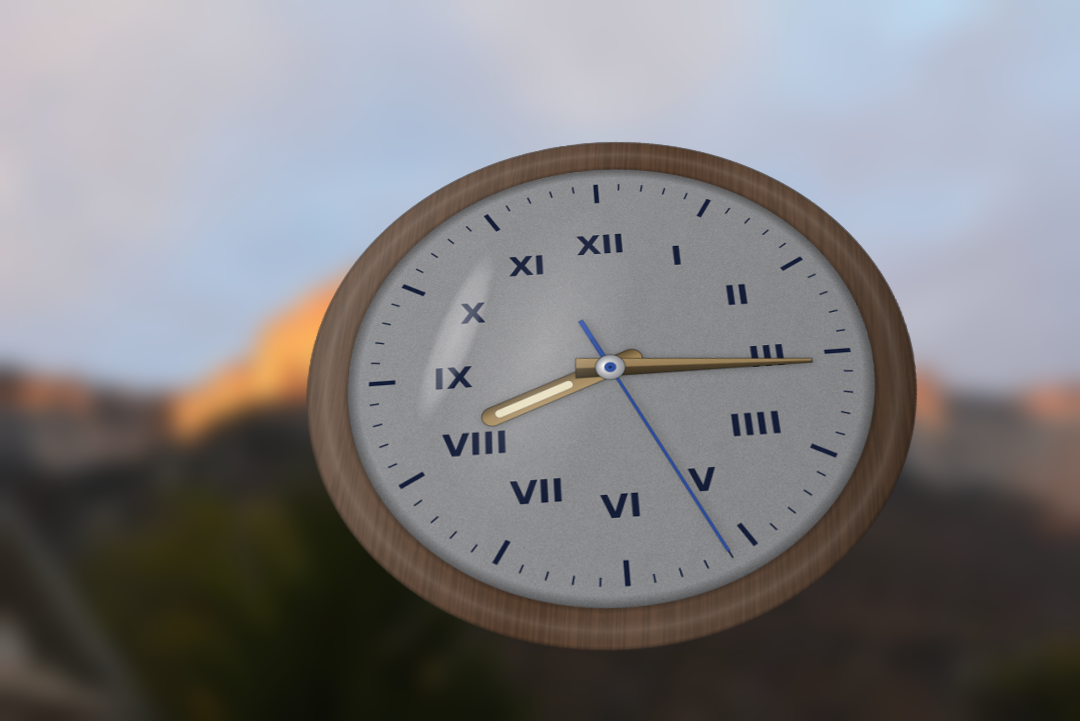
8:15:26
